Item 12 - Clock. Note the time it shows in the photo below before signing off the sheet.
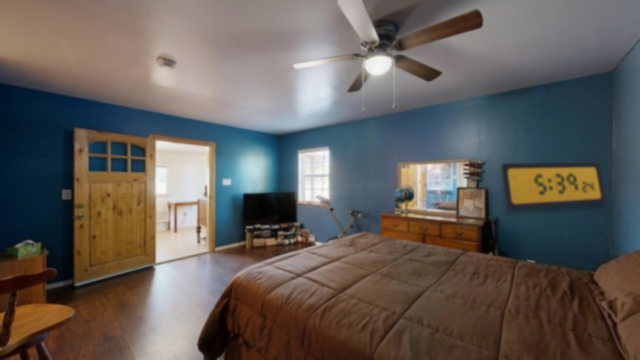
5:39
